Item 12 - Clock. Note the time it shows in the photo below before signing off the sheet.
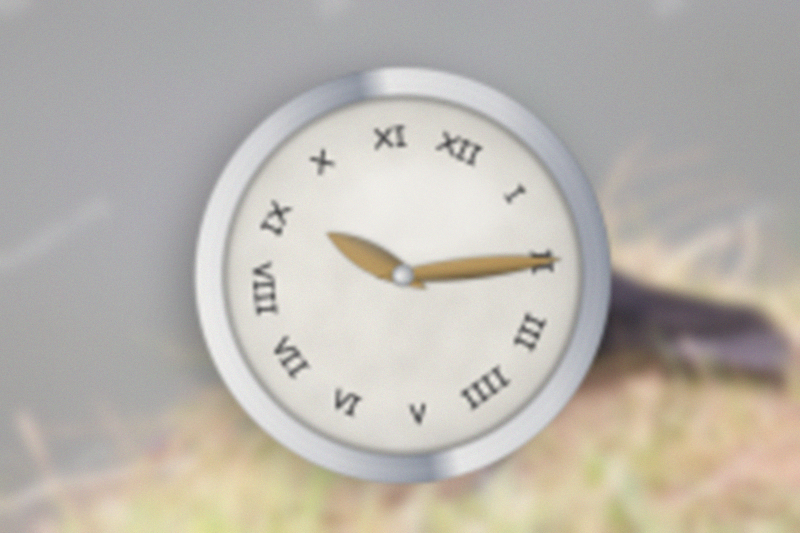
9:10
